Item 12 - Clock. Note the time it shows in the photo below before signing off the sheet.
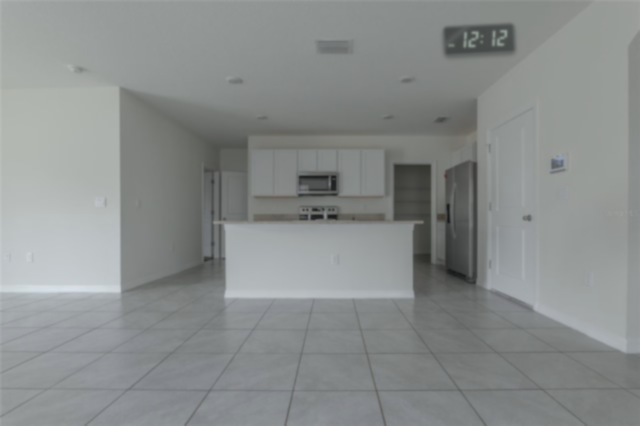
12:12
